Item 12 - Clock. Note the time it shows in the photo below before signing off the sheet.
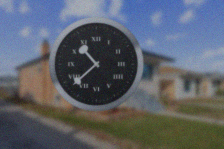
10:38
